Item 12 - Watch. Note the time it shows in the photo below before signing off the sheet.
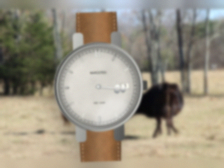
3:16
